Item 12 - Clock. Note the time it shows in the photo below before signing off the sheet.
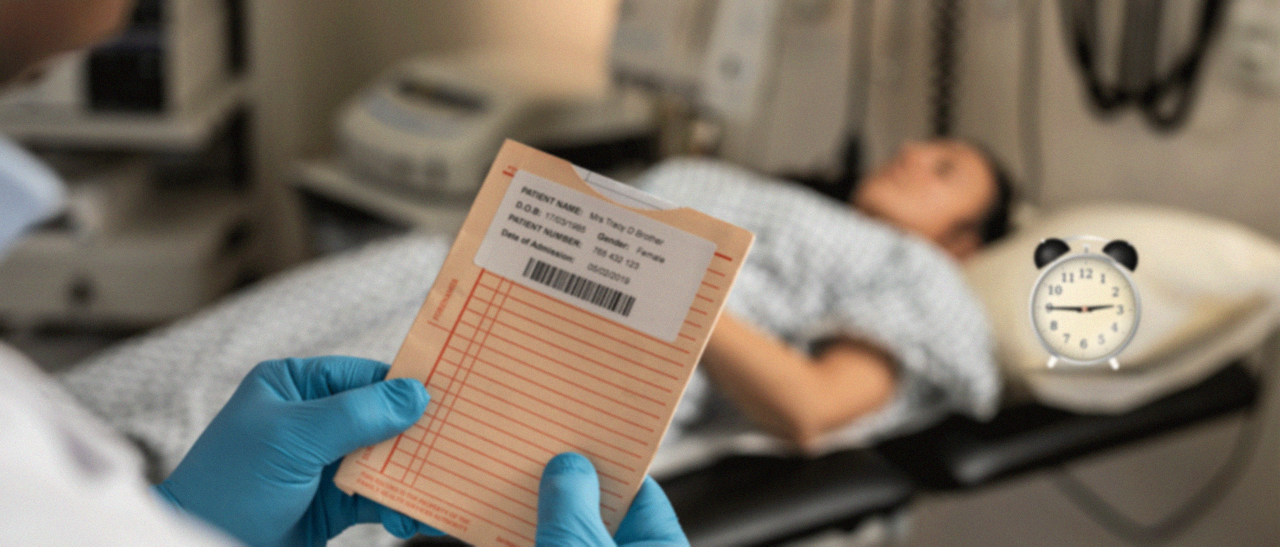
2:45
